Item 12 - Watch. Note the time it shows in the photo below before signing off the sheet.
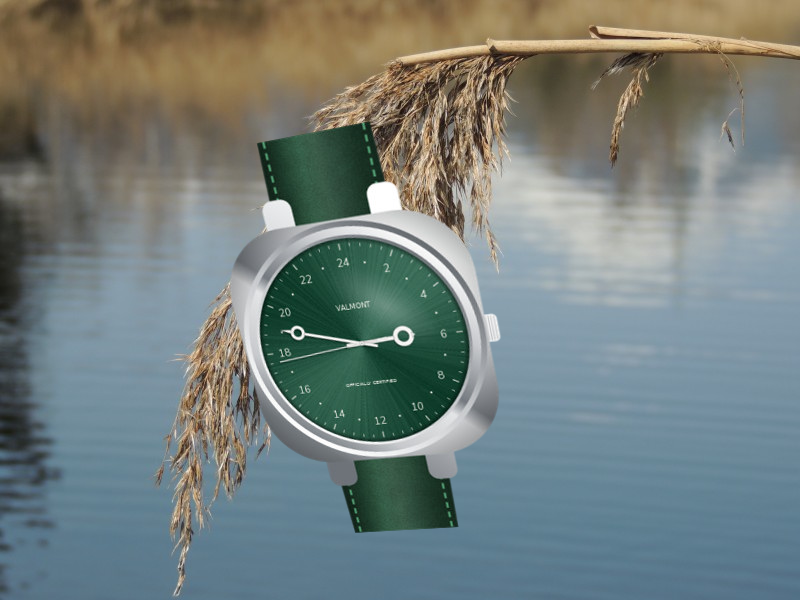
5:47:44
